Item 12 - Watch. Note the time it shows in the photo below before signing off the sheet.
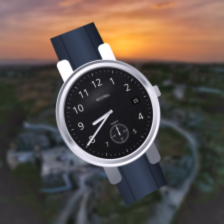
8:40
